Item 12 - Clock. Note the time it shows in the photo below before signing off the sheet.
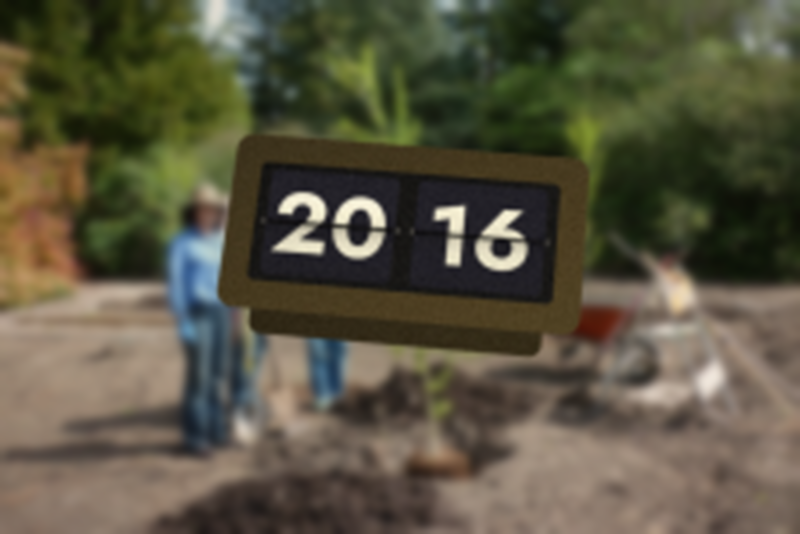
20:16
